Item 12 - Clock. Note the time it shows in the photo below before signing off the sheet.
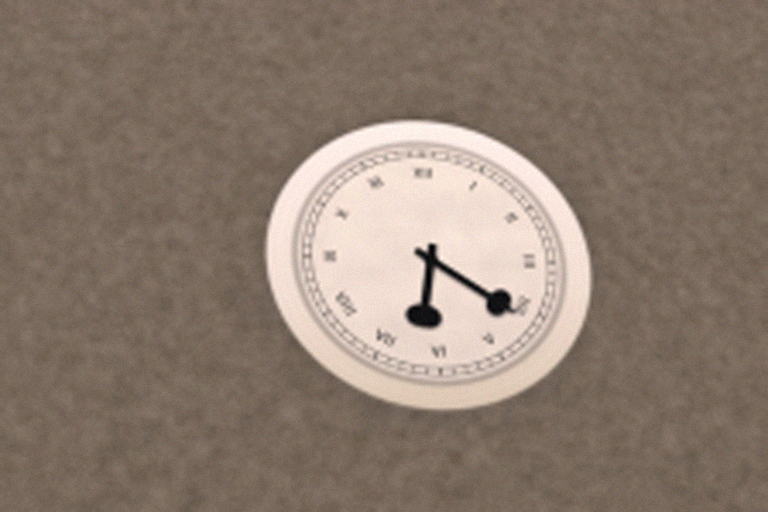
6:21
